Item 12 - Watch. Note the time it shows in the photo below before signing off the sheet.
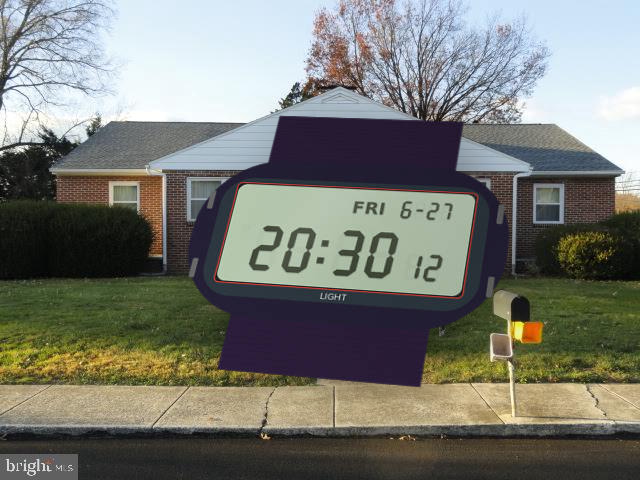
20:30:12
